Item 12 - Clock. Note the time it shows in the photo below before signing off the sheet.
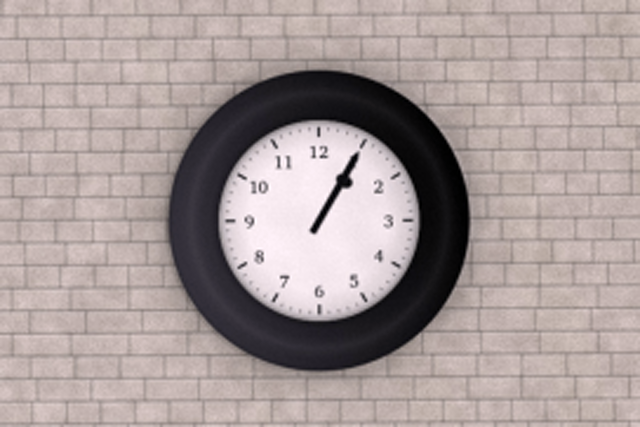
1:05
